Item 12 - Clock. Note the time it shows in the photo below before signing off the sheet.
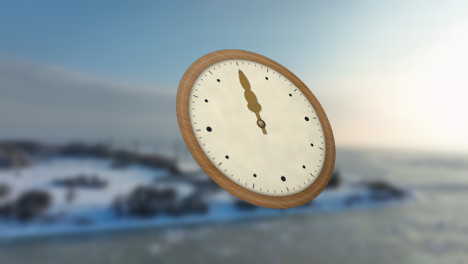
12:00
